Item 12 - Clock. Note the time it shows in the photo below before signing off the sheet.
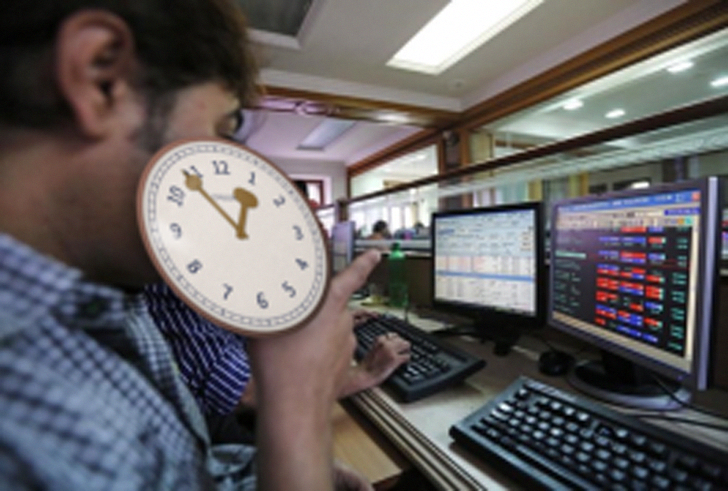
12:54
